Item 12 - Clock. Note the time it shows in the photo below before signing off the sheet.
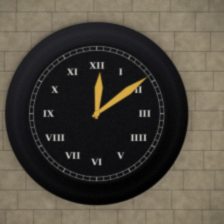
12:09
